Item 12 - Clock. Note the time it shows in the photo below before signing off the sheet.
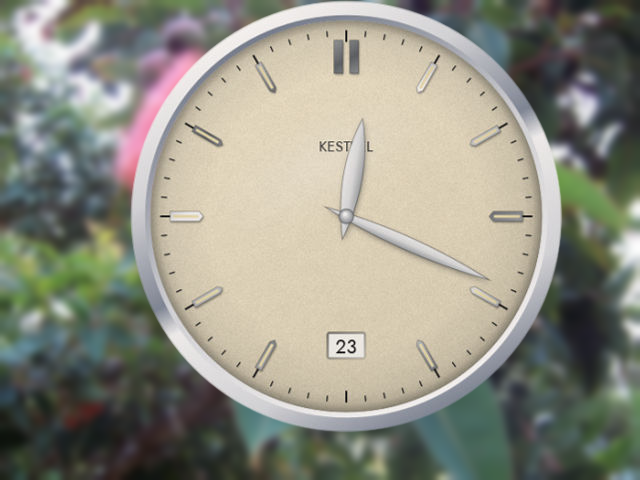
12:19
